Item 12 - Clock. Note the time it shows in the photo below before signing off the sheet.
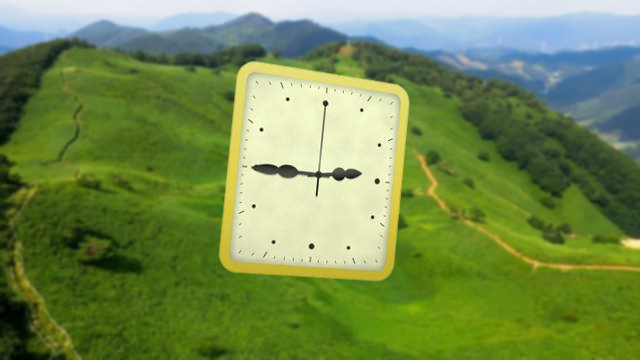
2:45:00
